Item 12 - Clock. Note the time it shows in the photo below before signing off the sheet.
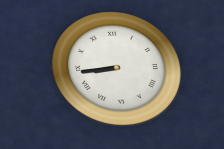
8:44
